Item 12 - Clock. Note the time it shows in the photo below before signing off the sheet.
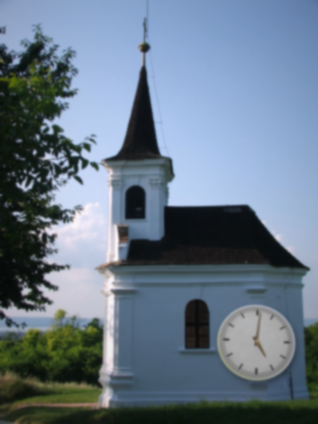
5:01
